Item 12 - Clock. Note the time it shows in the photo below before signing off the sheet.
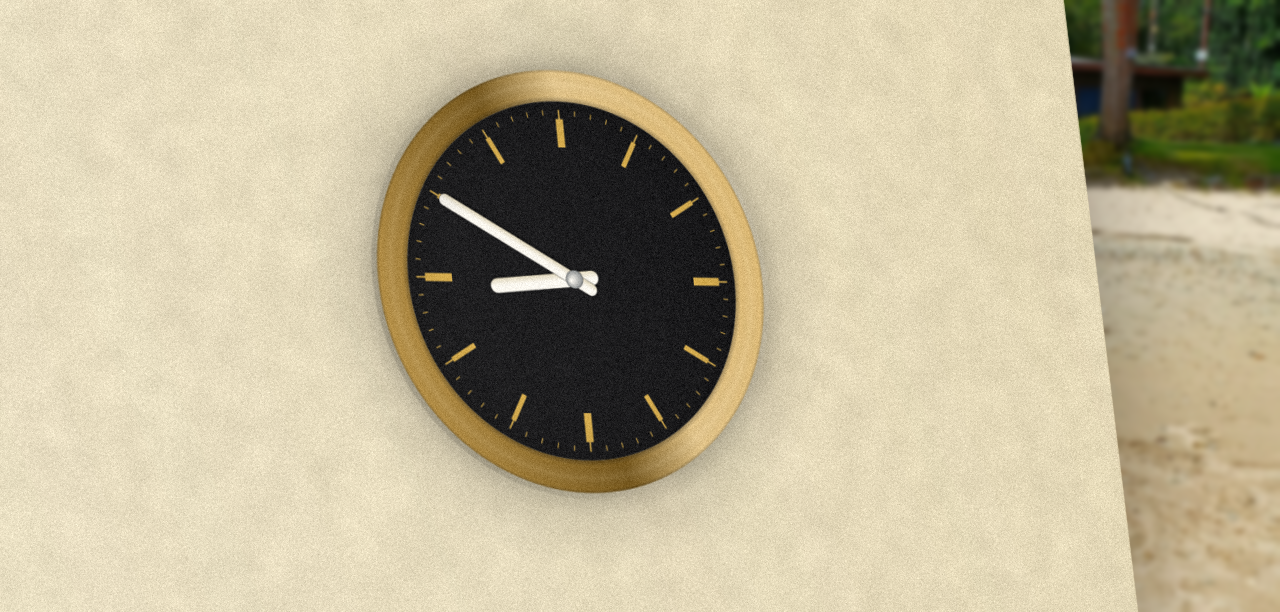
8:50
